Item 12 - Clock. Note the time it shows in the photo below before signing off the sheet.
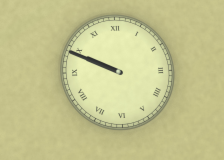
9:49
